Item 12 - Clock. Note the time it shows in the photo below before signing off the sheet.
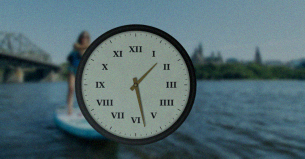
1:28
